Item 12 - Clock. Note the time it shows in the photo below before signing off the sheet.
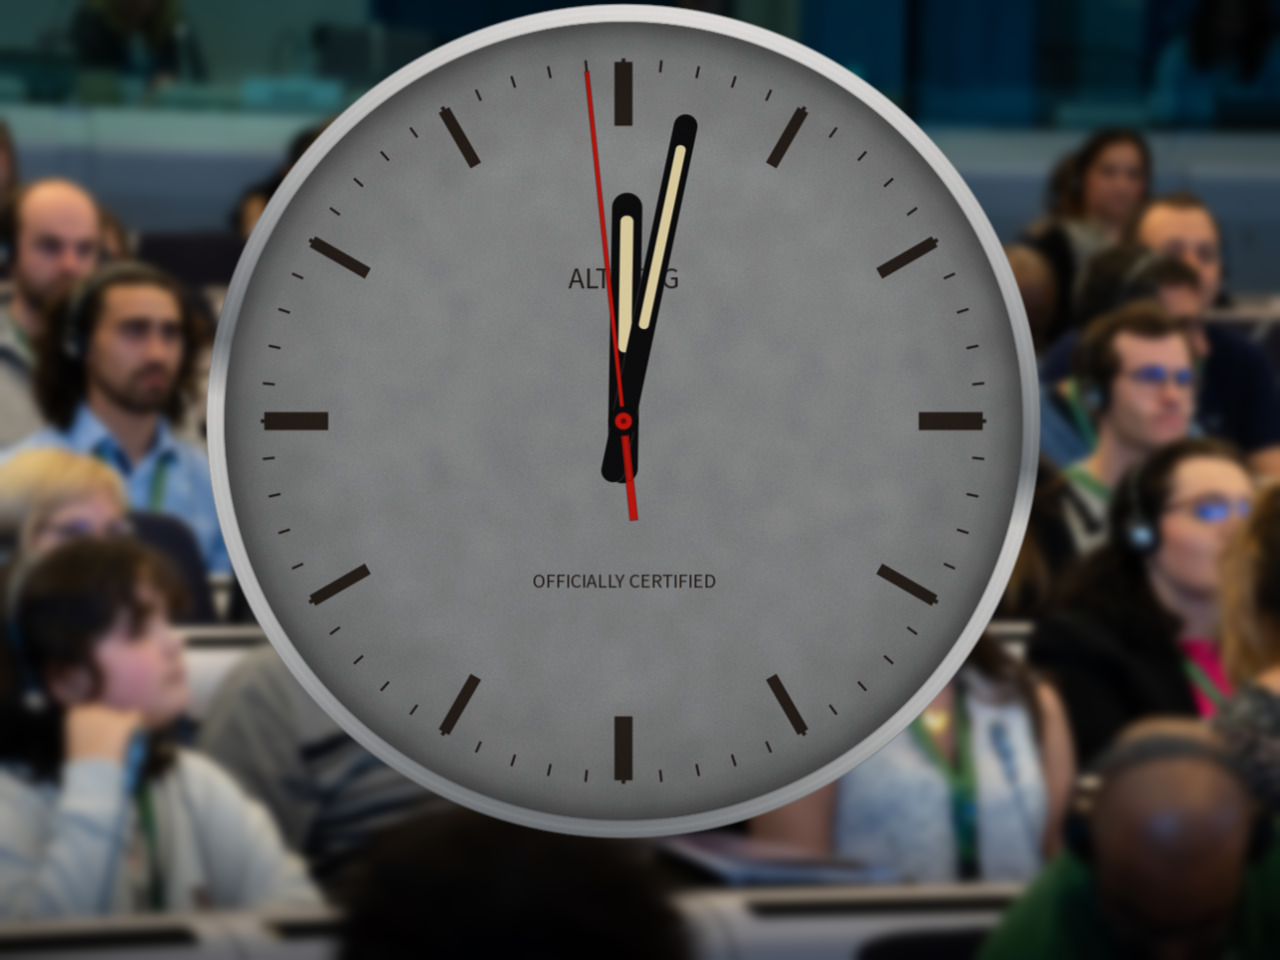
12:01:59
